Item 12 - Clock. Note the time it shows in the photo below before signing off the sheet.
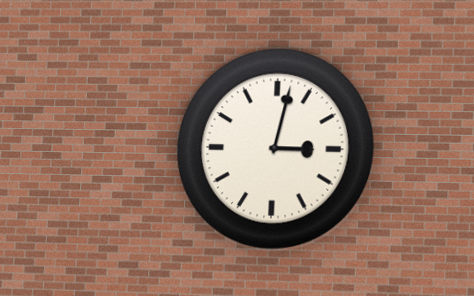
3:02
